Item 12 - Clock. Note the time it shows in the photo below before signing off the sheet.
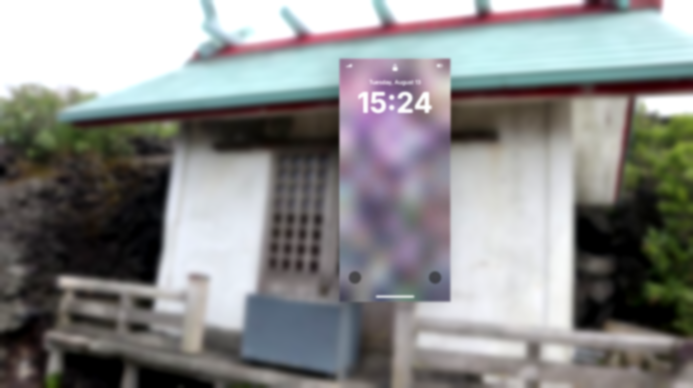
15:24
